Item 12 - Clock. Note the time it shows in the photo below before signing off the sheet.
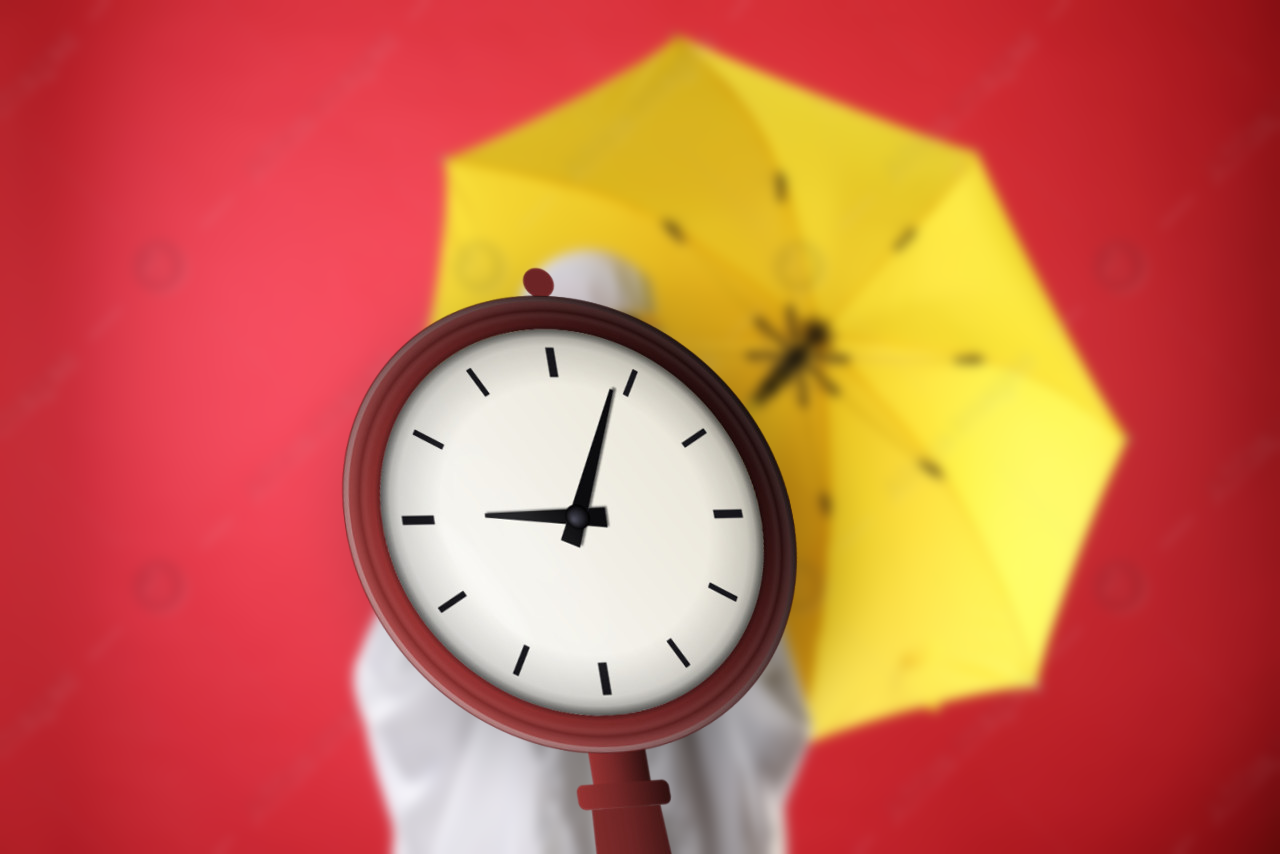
9:04
